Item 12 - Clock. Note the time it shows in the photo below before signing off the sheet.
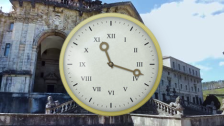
11:18
